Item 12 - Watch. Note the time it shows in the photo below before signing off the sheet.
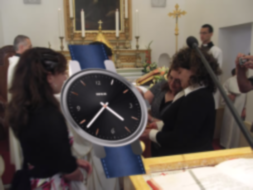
4:38
